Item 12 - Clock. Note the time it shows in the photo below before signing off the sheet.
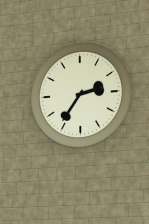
2:36
